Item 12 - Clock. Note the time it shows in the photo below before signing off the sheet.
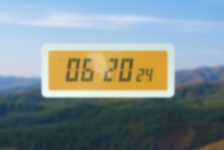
6:20:24
